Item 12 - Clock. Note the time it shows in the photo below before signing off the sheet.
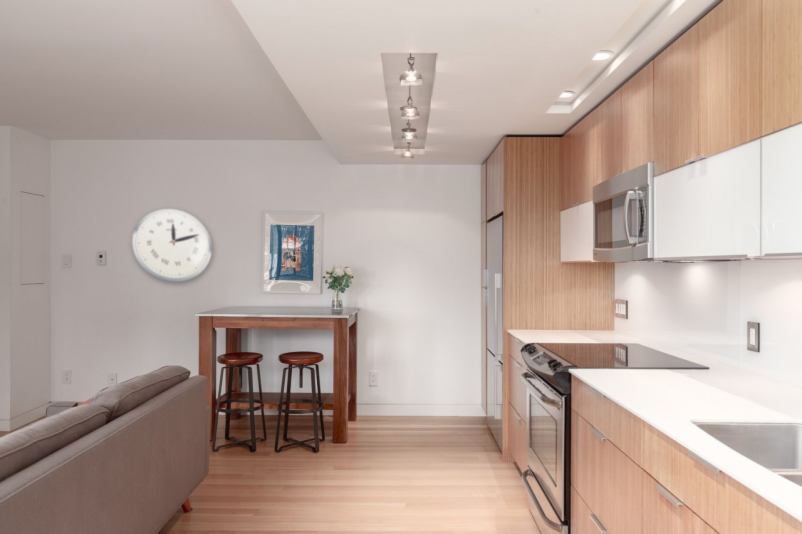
12:13
